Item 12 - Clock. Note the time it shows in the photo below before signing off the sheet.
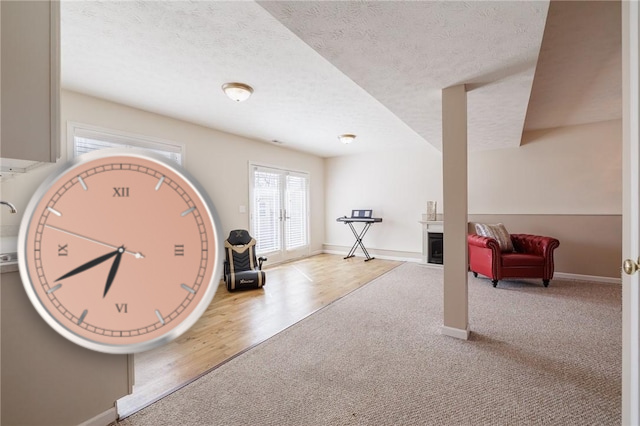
6:40:48
